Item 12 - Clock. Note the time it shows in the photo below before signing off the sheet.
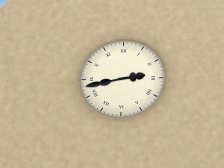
2:43
